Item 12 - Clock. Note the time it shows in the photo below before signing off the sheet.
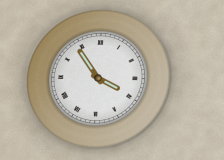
3:54
